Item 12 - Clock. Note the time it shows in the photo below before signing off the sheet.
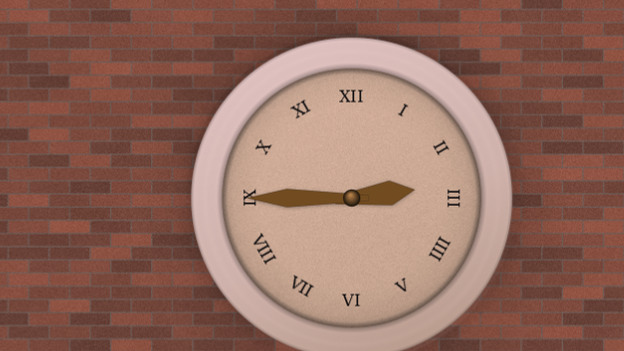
2:45
